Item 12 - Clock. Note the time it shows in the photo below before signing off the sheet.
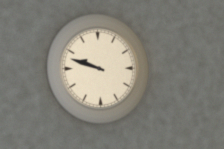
9:48
